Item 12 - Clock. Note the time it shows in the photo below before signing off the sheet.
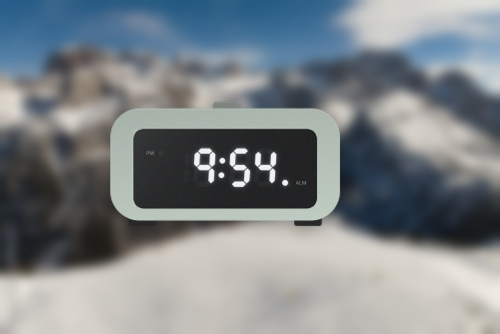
9:54
